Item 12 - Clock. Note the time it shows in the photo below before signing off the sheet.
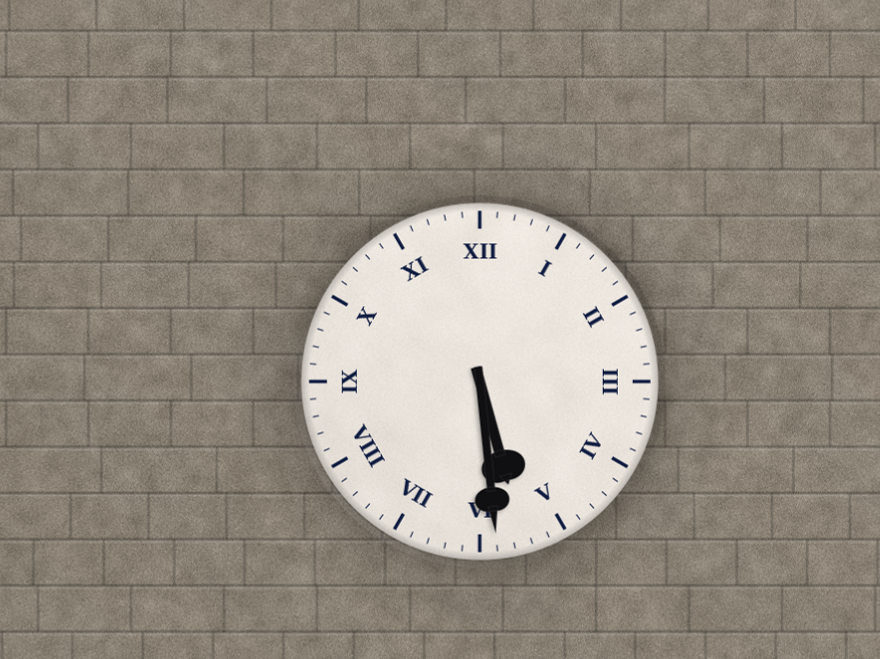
5:29
